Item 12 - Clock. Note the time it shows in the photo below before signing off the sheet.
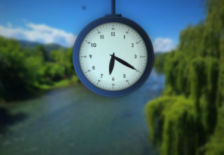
6:20
